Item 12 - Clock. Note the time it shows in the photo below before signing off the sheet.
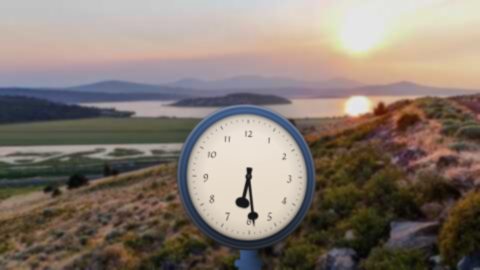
6:29
